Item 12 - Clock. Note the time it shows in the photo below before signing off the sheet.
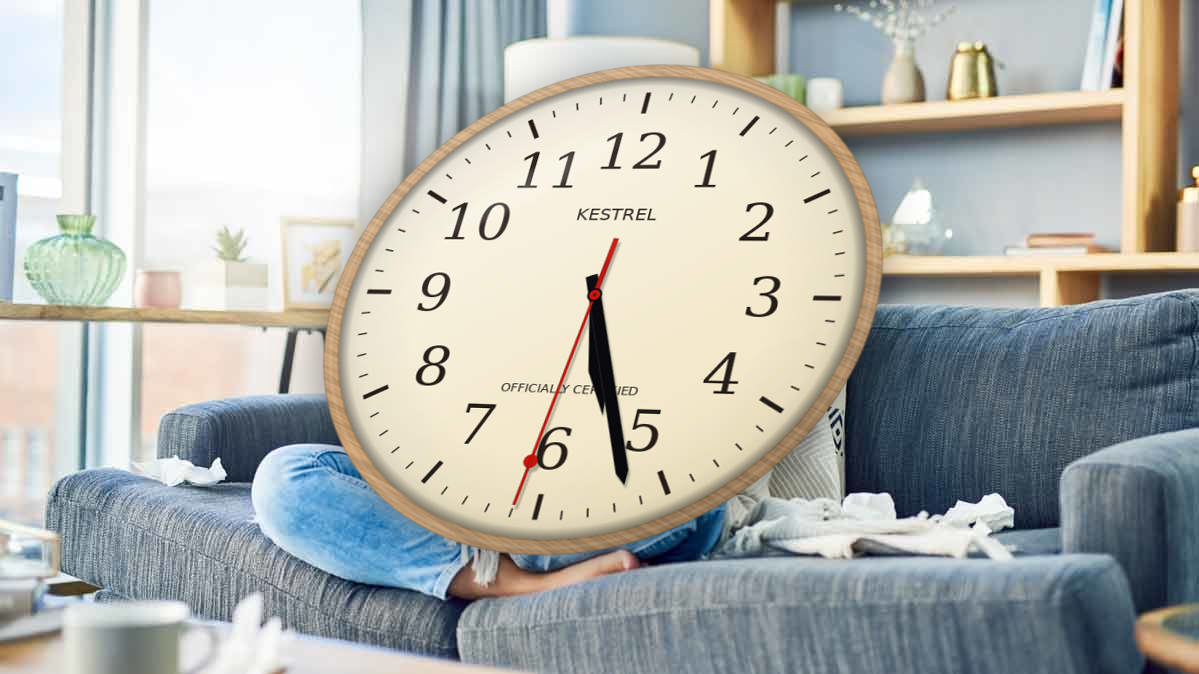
5:26:31
